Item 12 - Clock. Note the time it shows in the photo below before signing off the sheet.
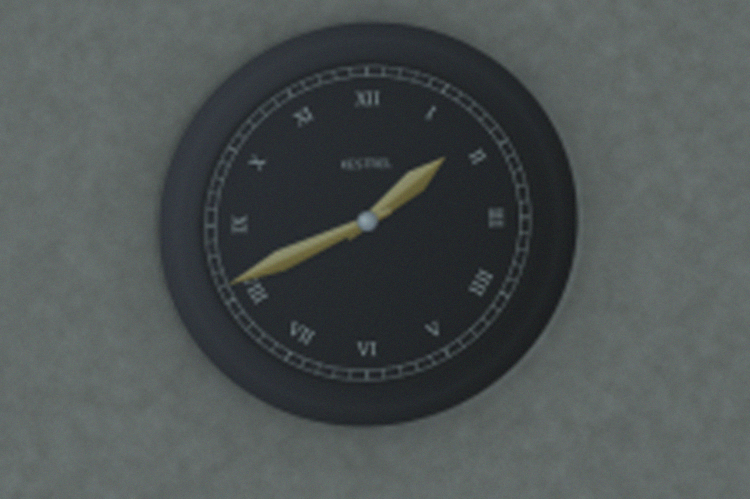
1:41
